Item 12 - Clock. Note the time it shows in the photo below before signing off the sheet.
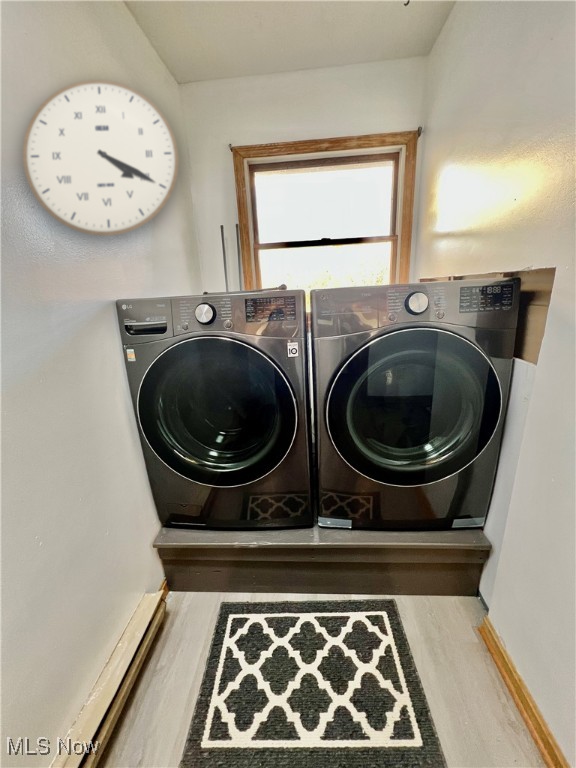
4:20
